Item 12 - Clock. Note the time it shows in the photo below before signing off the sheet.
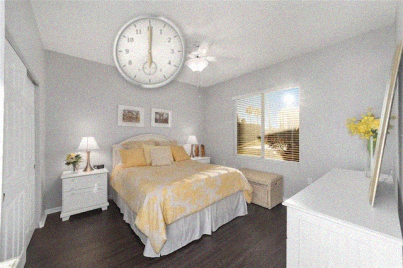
6:00
